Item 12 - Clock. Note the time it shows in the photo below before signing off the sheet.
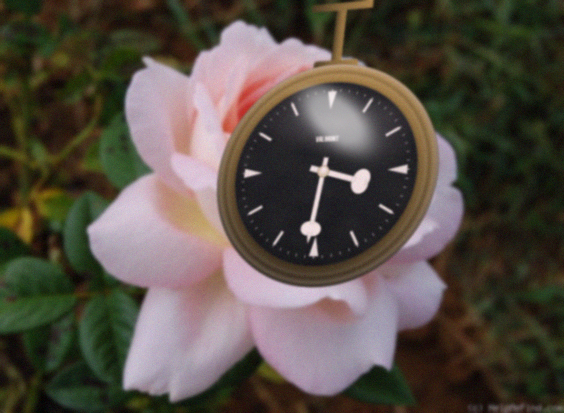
3:31
